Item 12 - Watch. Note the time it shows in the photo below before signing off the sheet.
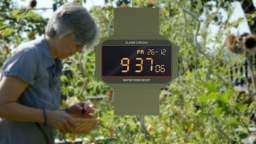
9:37:06
